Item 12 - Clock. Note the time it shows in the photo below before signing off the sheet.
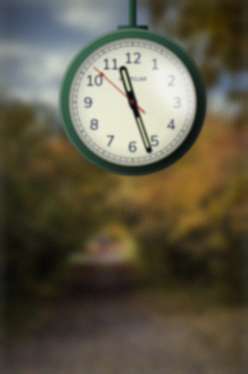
11:26:52
